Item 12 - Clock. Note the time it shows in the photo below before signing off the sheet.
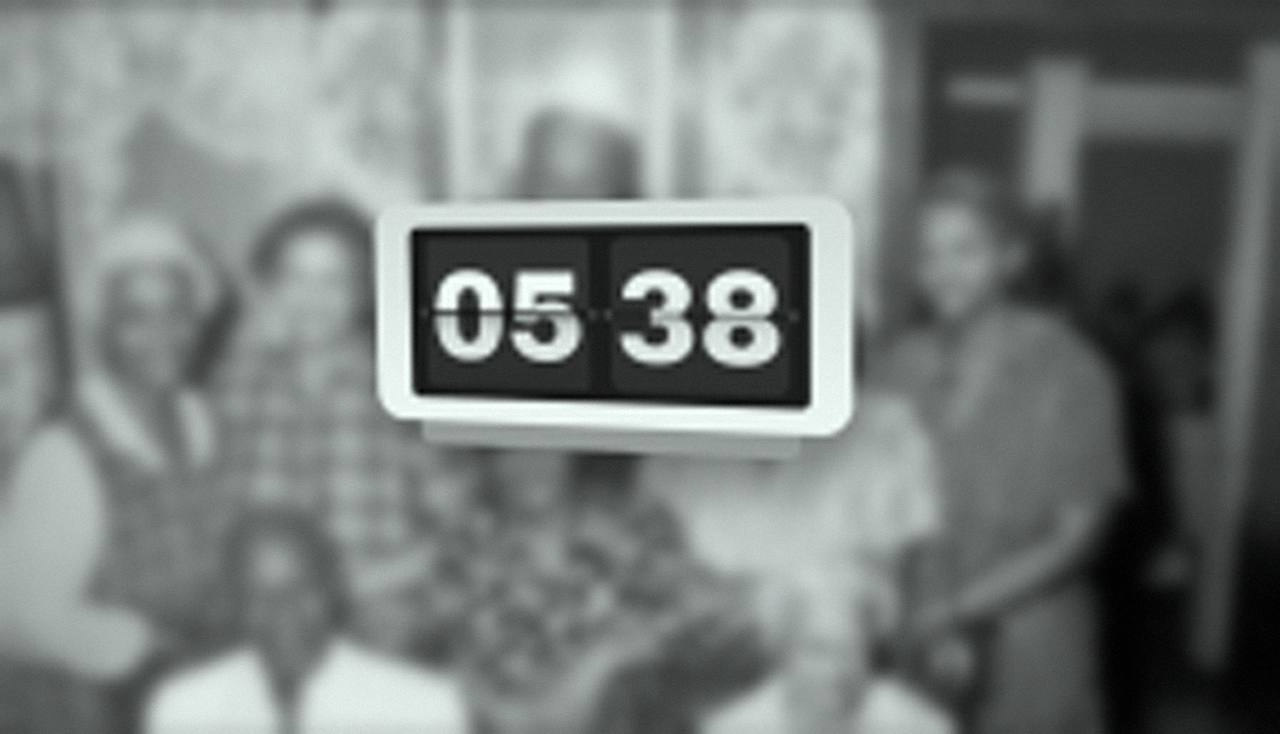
5:38
